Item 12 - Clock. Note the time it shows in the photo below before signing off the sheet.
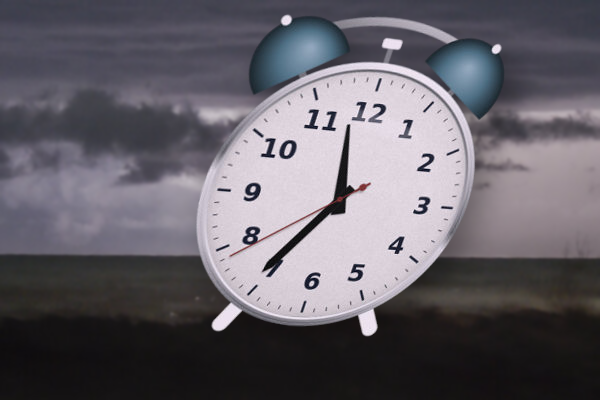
11:35:39
